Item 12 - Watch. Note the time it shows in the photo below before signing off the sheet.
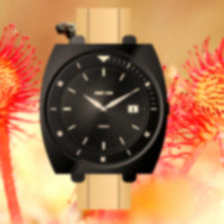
10:10
